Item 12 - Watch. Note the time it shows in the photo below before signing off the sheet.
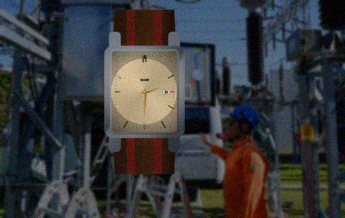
2:30
